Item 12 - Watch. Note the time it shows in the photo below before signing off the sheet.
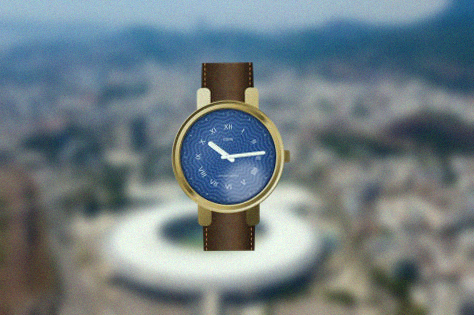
10:14
